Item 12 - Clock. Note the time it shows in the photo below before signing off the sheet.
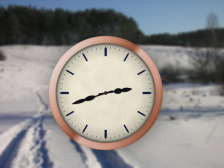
2:42
